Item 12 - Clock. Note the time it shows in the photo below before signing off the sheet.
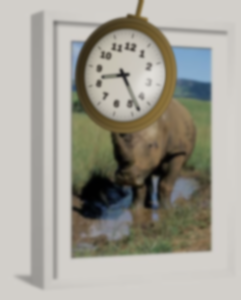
8:23
